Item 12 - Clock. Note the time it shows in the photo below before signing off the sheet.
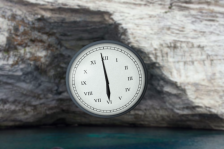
5:59
